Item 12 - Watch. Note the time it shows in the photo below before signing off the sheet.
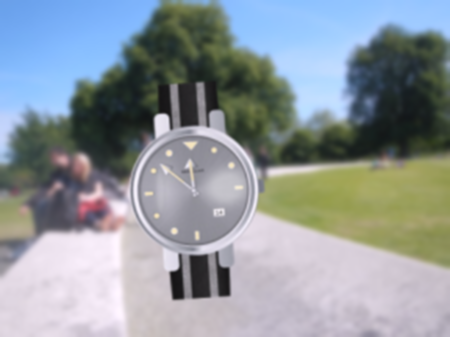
11:52
